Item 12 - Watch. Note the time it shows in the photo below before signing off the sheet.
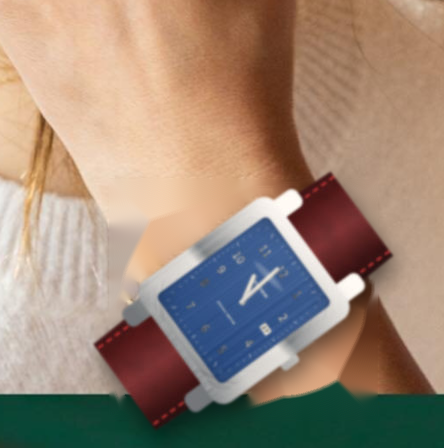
10:59
